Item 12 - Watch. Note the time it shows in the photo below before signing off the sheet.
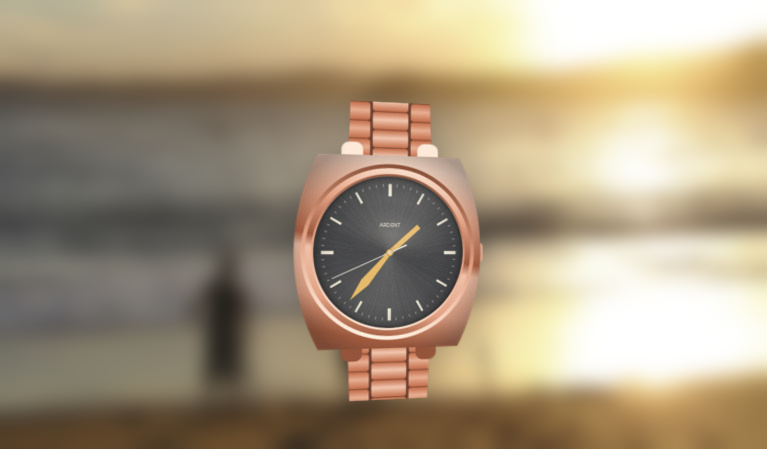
1:36:41
